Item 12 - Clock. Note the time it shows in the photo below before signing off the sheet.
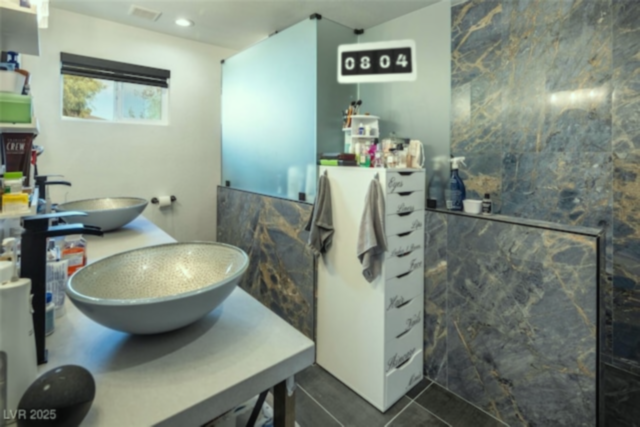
8:04
